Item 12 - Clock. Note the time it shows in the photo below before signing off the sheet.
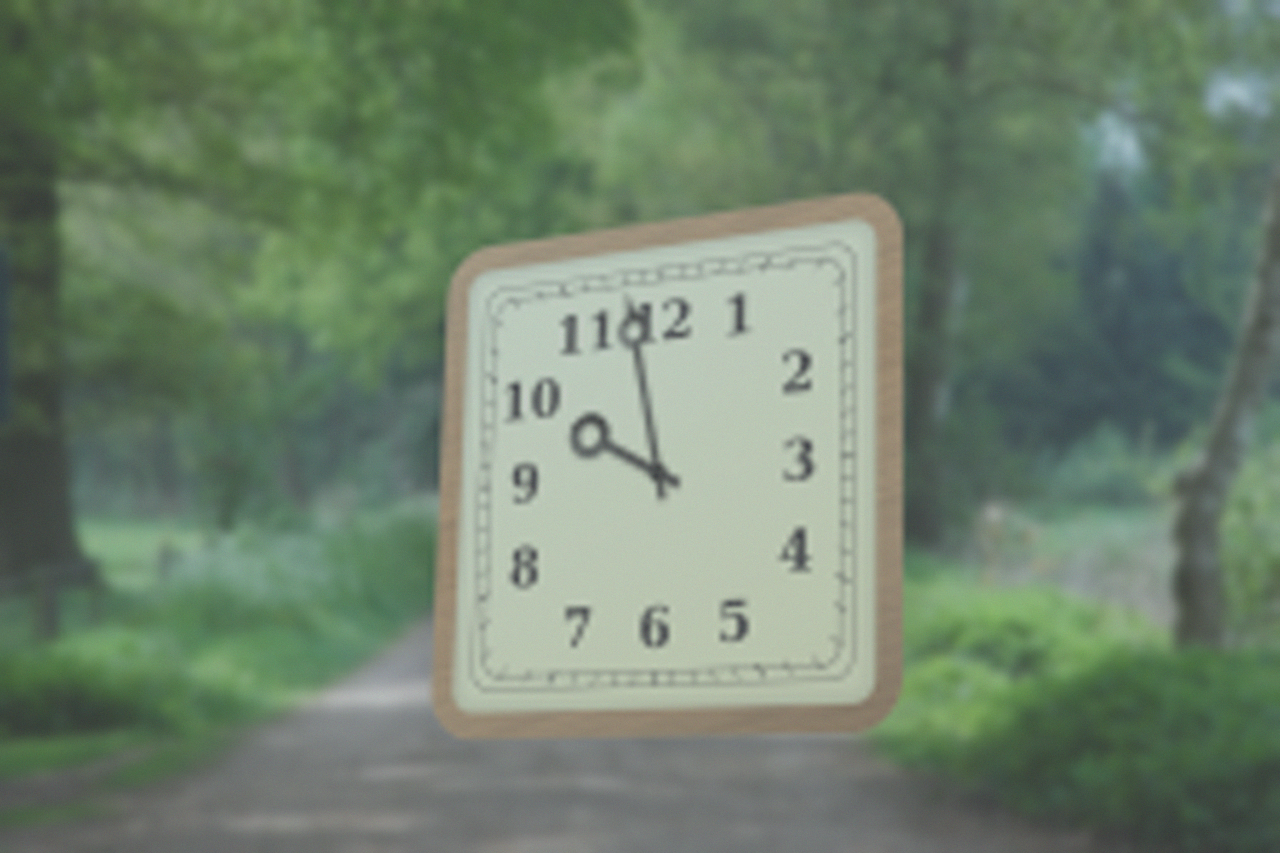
9:58
